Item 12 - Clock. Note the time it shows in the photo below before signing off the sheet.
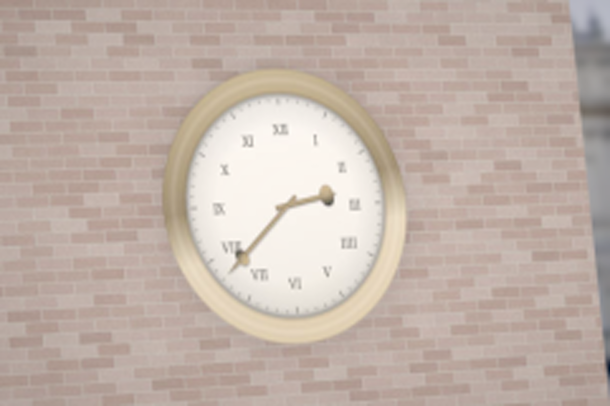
2:38
